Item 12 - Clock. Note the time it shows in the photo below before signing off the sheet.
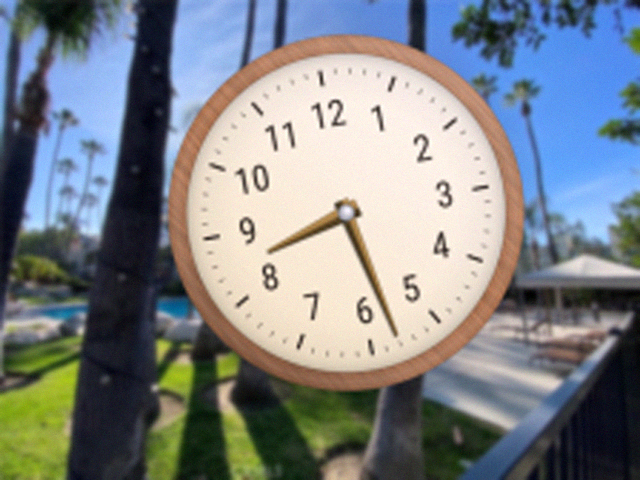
8:28
